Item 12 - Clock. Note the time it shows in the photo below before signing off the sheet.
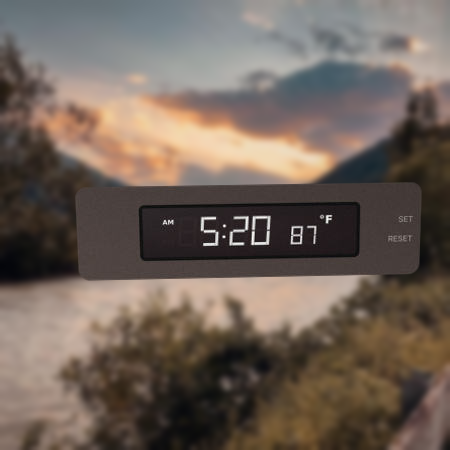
5:20
